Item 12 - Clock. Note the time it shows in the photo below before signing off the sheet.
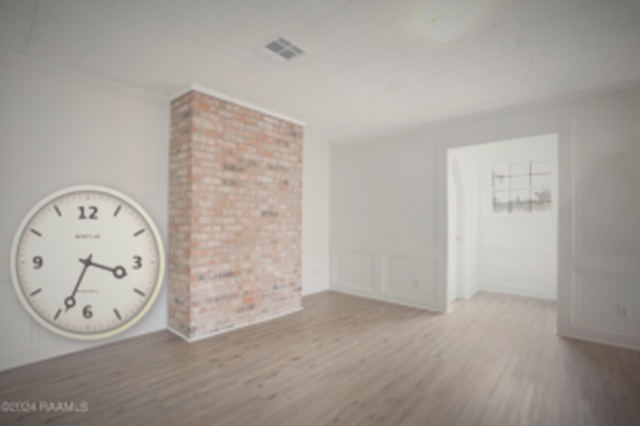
3:34
